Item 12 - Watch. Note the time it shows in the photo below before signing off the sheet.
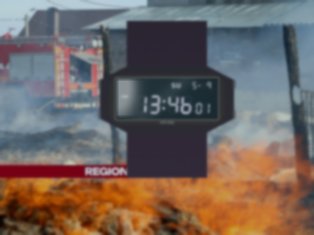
13:46
